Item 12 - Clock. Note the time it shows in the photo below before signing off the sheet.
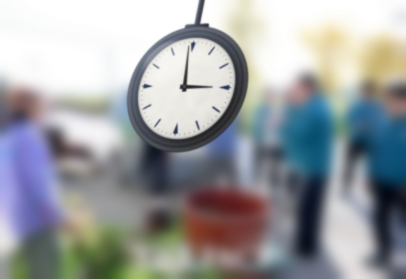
2:59
